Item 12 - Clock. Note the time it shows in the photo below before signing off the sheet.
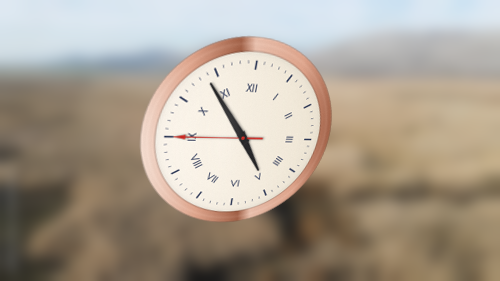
4:53:45
